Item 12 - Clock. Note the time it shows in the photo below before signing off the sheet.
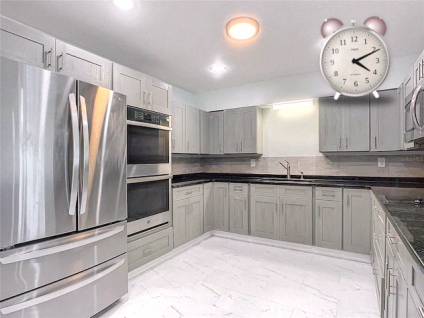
4:11
